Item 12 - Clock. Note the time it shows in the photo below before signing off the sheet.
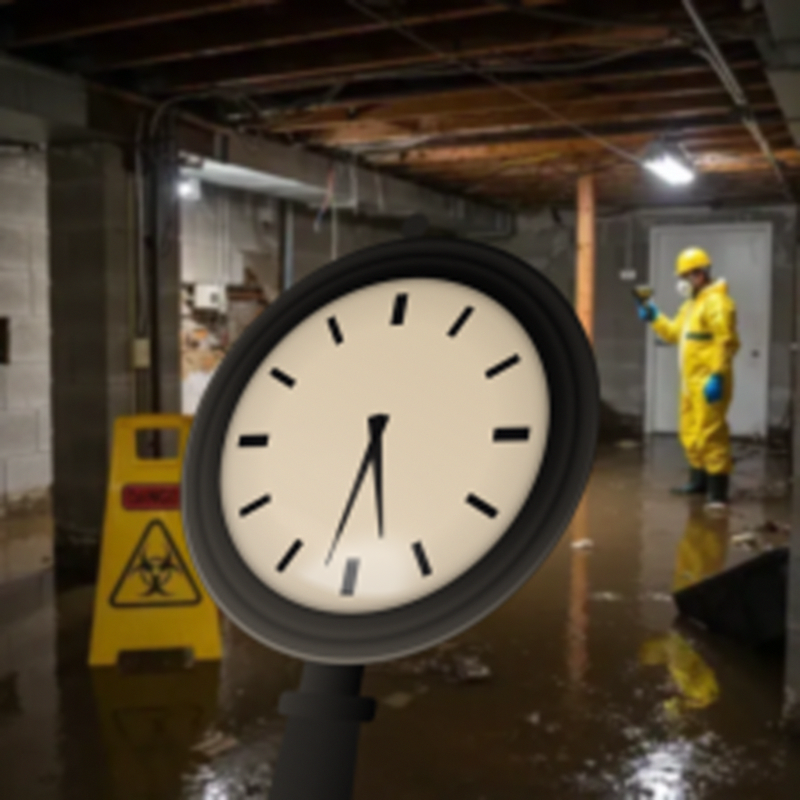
5:32
